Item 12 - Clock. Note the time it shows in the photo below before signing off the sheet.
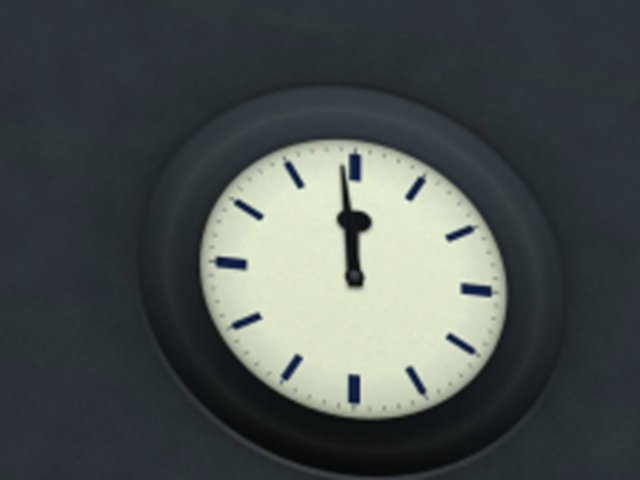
11:59
